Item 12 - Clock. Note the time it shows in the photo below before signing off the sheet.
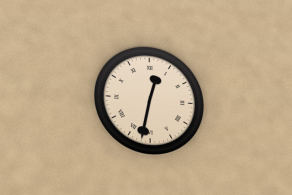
12:32
